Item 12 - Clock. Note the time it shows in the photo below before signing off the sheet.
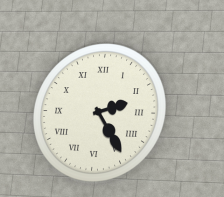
2:24
